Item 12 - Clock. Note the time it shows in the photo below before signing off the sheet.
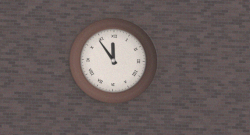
11:54
